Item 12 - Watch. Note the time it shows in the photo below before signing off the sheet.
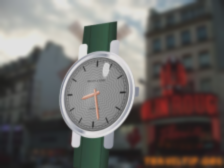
8:28
